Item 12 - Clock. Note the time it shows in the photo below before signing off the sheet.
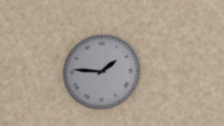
1:46
